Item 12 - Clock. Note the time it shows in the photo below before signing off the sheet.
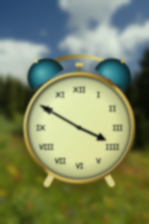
3:50
